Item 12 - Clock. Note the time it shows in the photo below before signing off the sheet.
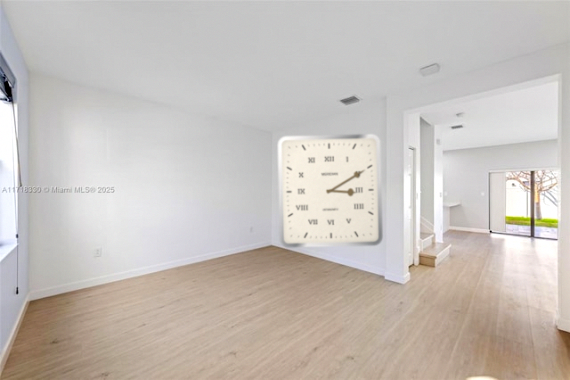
3:10
